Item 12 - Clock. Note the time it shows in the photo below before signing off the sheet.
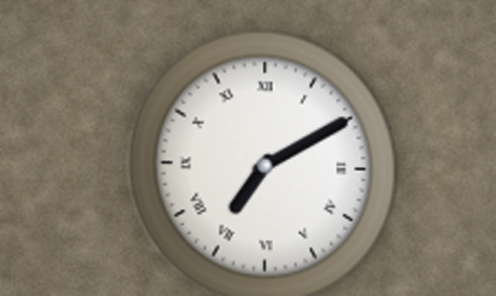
7:10
